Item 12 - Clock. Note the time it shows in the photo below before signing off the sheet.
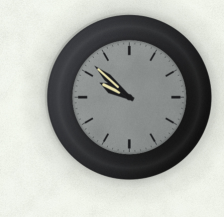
9:52
